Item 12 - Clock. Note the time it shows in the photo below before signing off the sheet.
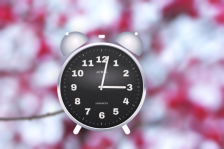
3:02
